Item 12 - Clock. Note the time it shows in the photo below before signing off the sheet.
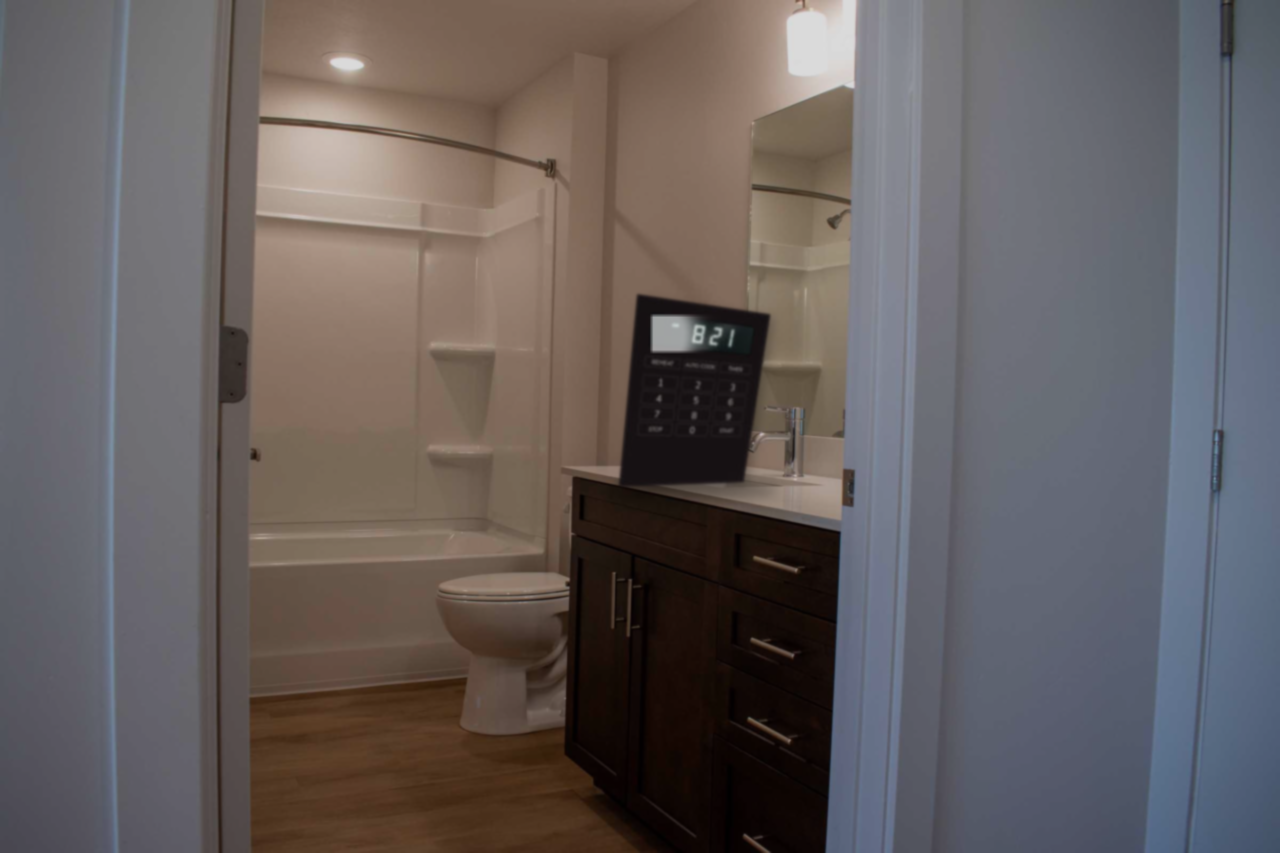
8:21
